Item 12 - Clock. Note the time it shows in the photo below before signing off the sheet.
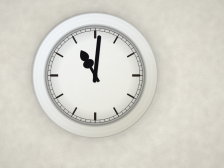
11:01
